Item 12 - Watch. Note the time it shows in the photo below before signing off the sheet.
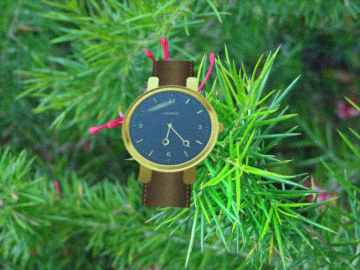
6:23
